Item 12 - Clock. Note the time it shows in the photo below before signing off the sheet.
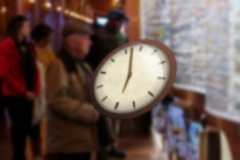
5:57
